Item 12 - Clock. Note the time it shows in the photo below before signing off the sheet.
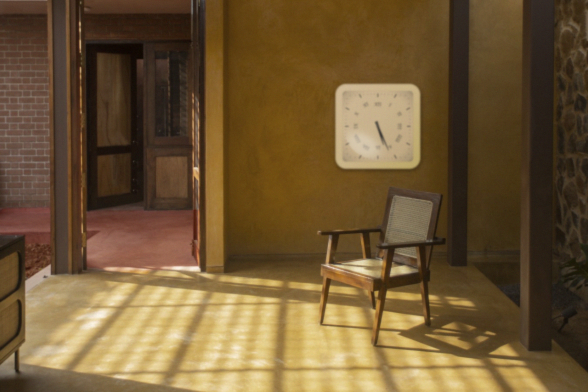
5:26
